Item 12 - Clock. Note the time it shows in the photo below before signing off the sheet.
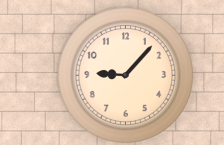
9:07
